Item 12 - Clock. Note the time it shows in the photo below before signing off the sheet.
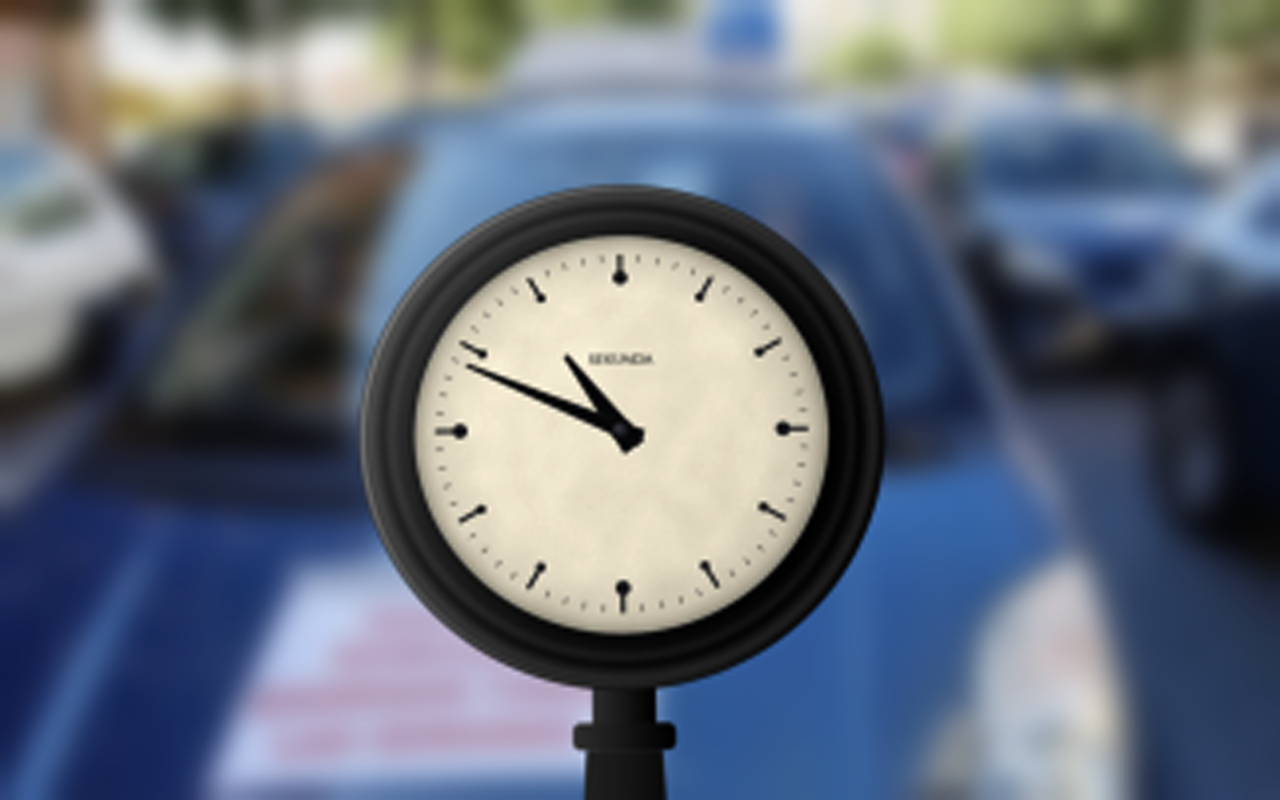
10:49
